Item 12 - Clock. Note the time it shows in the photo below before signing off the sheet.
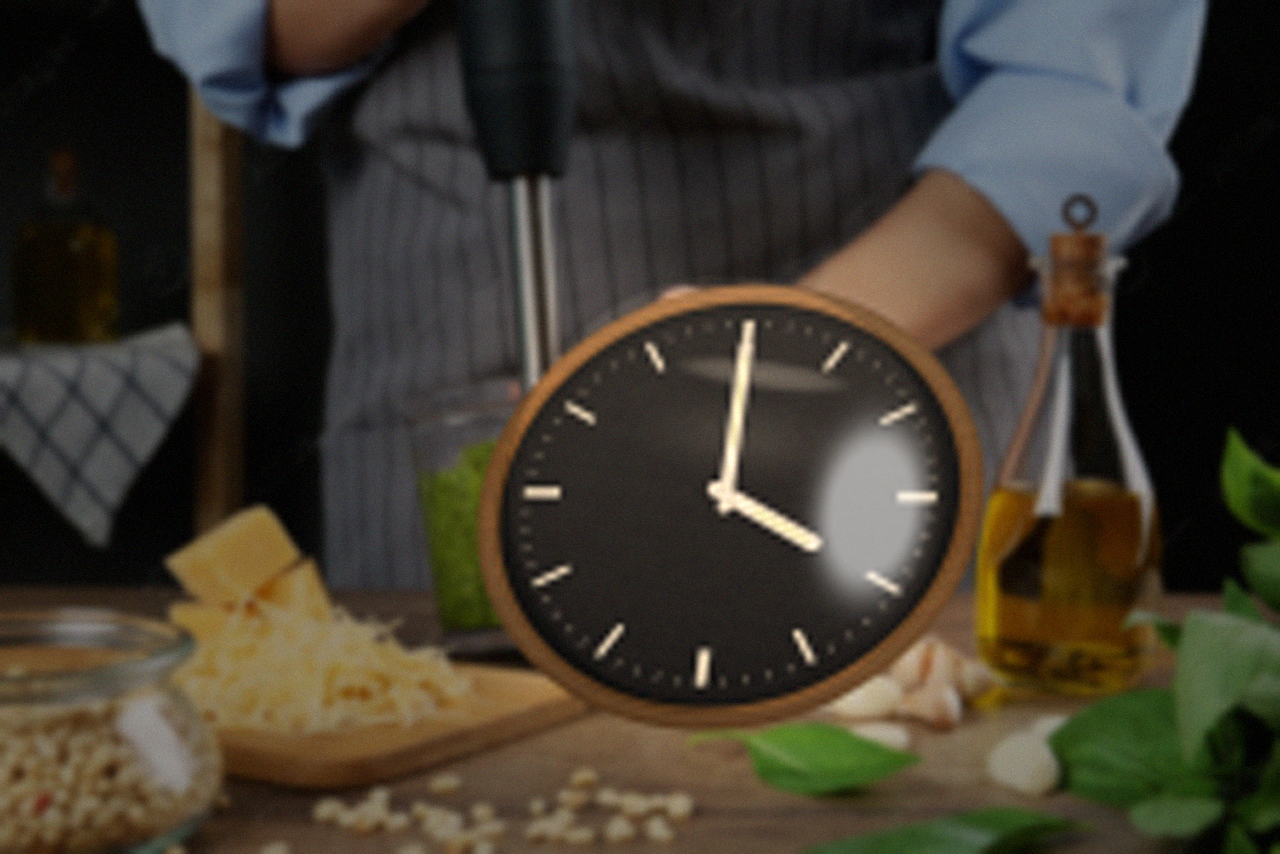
4:00
